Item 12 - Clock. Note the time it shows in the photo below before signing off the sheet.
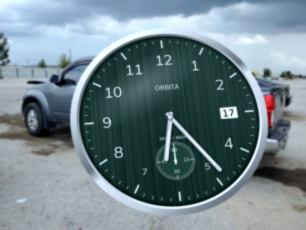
6:24
